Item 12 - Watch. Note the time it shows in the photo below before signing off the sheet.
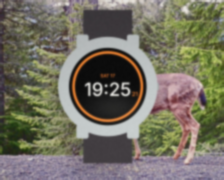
19:25
